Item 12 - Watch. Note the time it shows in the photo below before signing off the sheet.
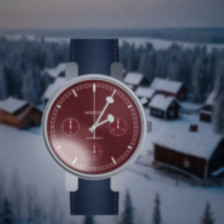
2:05
